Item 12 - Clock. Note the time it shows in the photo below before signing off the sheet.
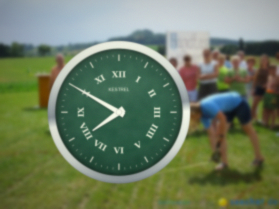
7:50
